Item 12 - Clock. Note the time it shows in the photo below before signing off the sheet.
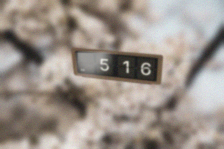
5:16
